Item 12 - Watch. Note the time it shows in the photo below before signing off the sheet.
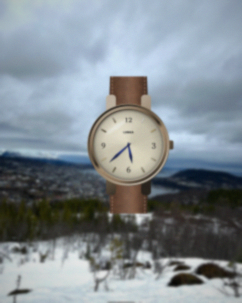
5:38
